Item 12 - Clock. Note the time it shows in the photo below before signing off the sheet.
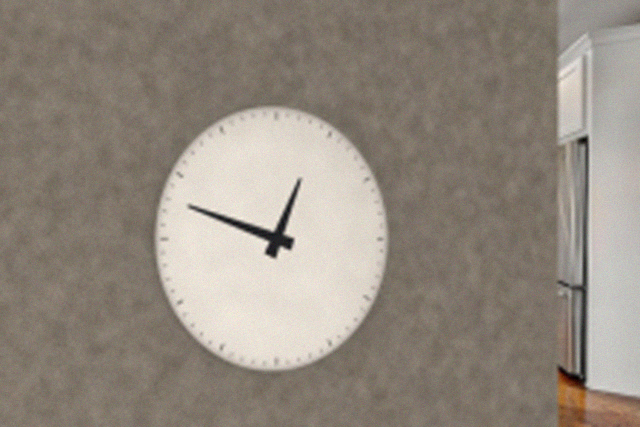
12:48
